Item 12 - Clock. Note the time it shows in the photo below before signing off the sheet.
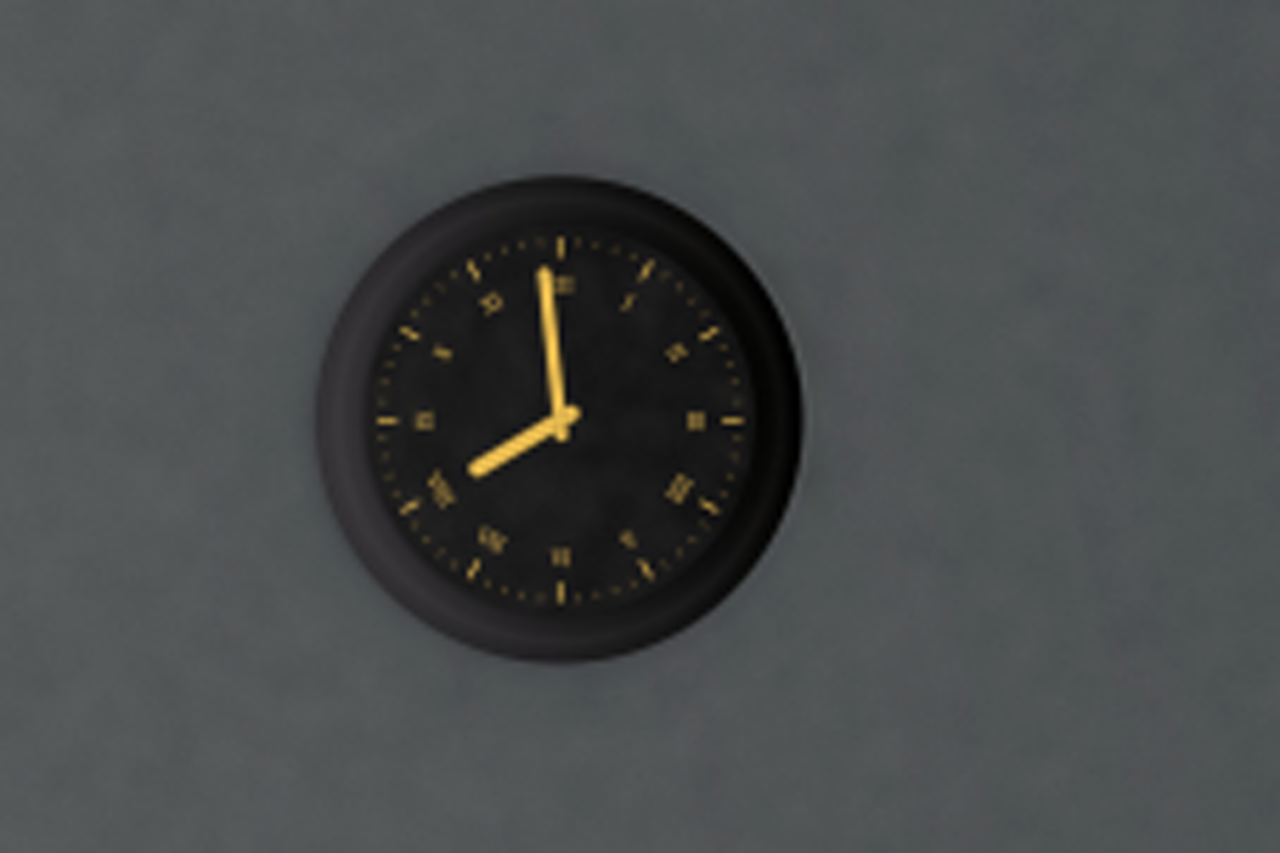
7:59
